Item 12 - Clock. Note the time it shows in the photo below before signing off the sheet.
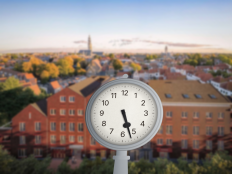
5:27
